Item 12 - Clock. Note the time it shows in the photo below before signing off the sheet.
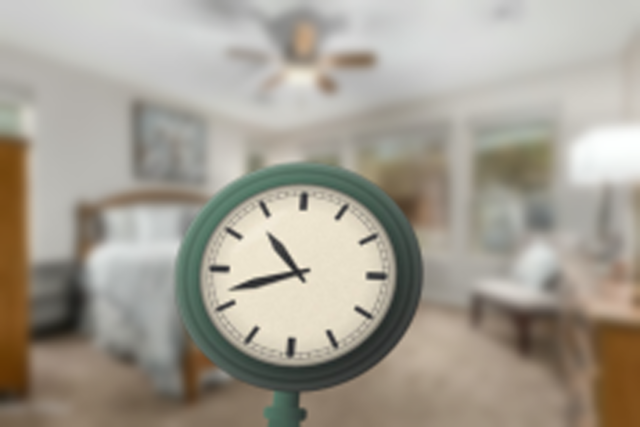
10:42
